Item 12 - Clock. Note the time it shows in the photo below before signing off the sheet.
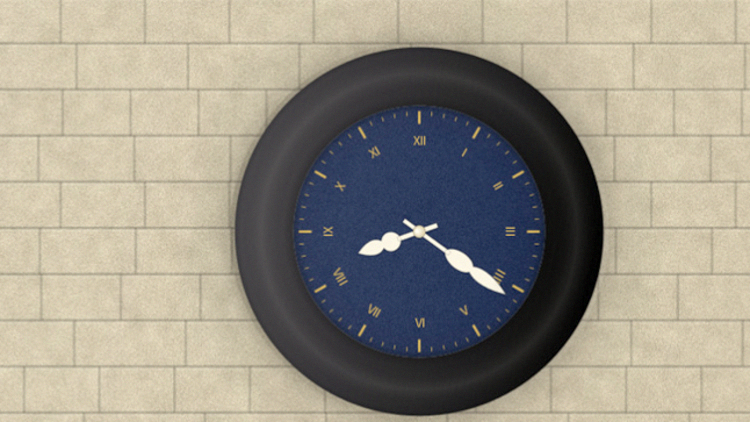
8:21
